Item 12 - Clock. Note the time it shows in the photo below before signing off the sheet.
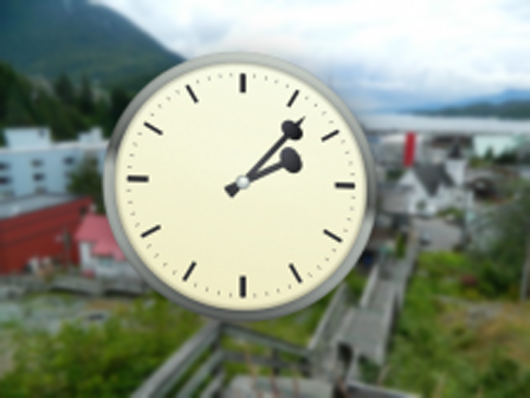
2:07
